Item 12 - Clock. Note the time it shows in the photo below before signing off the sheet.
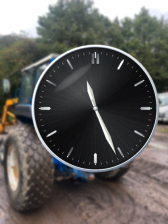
11:26
